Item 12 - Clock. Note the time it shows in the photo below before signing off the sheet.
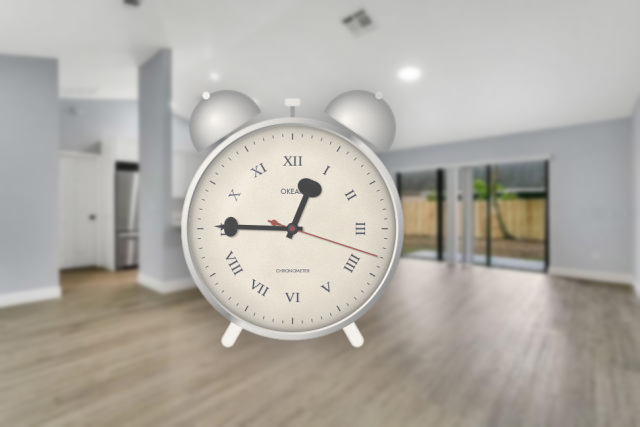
12:45:18
